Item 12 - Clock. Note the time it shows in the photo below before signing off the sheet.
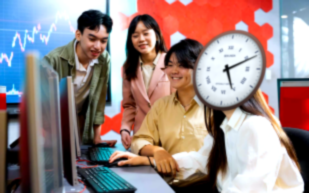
5:11
